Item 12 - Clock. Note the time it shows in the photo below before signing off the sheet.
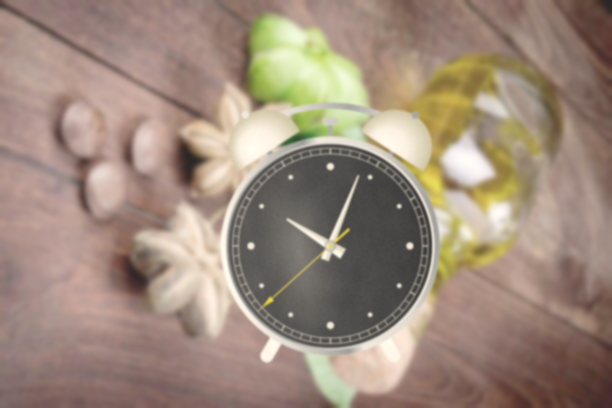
10:03:38
